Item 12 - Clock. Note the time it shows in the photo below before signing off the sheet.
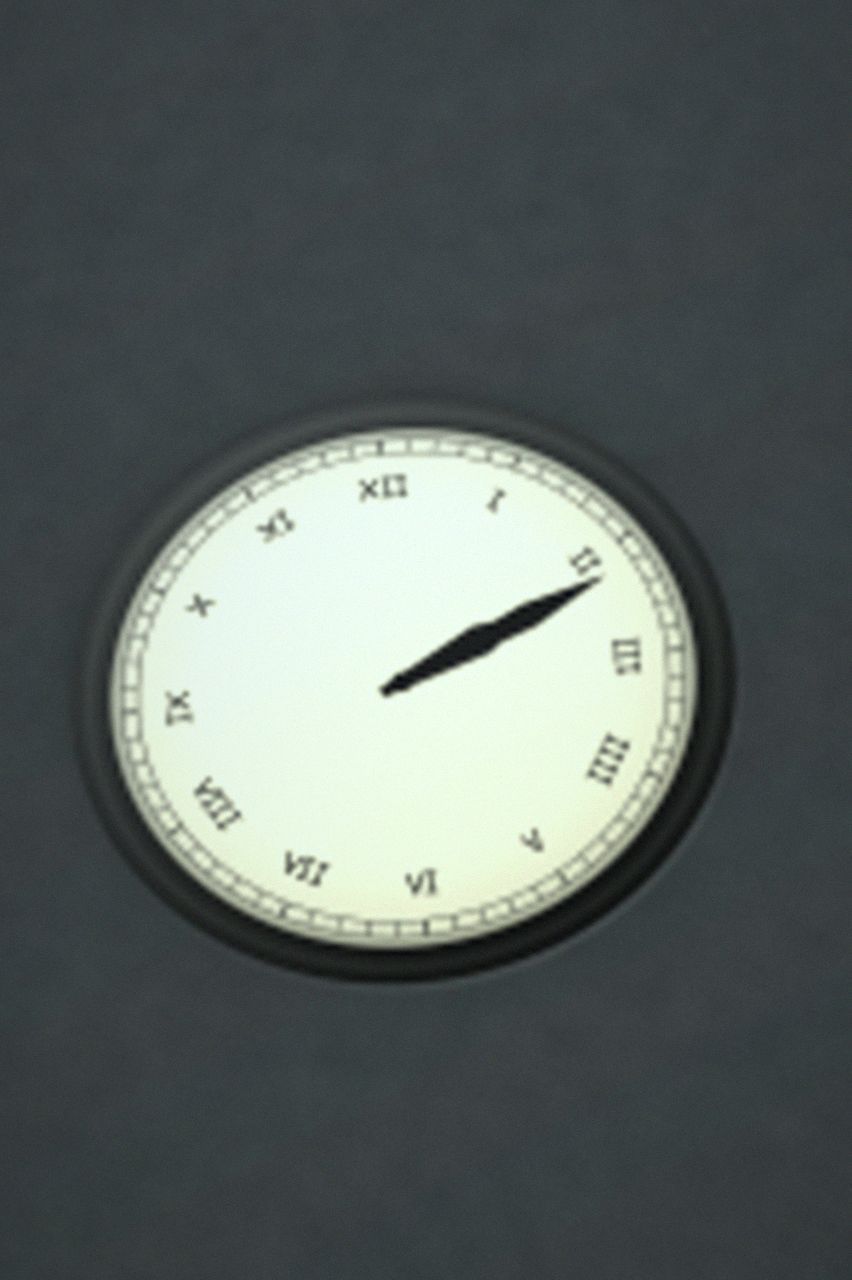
2:11
